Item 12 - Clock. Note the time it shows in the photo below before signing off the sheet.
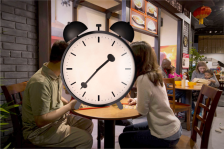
1:37
